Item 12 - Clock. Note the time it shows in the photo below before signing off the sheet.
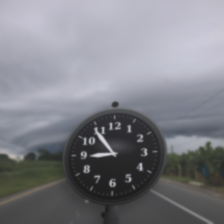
8:54
